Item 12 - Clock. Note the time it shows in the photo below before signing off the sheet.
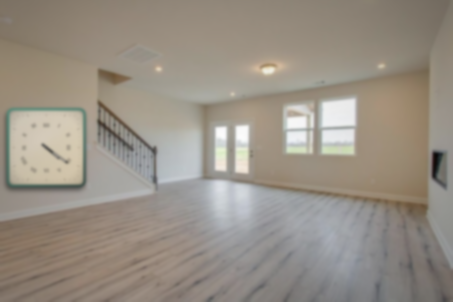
4:21
